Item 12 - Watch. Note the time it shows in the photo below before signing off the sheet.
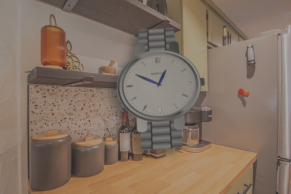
12:50
